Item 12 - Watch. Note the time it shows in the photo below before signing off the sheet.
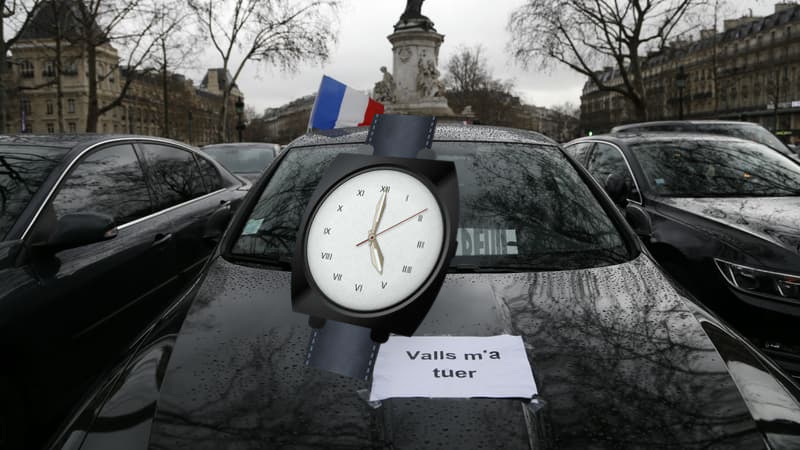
5:00:09
